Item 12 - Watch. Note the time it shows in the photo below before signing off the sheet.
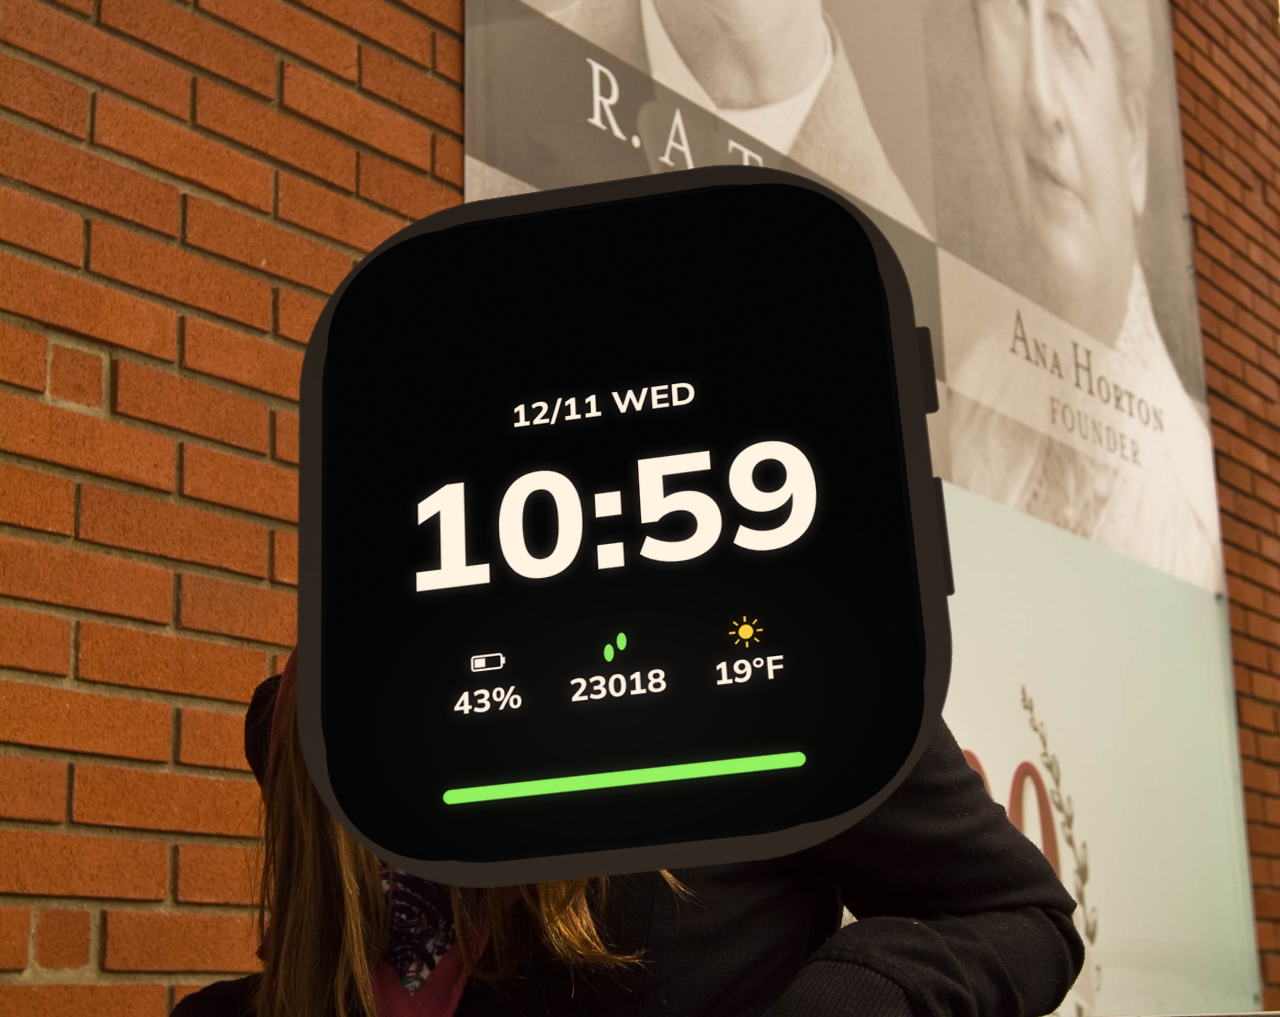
10:59
